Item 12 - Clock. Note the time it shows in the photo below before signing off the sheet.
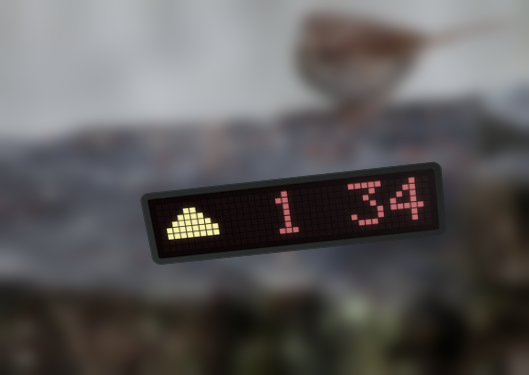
1:34
